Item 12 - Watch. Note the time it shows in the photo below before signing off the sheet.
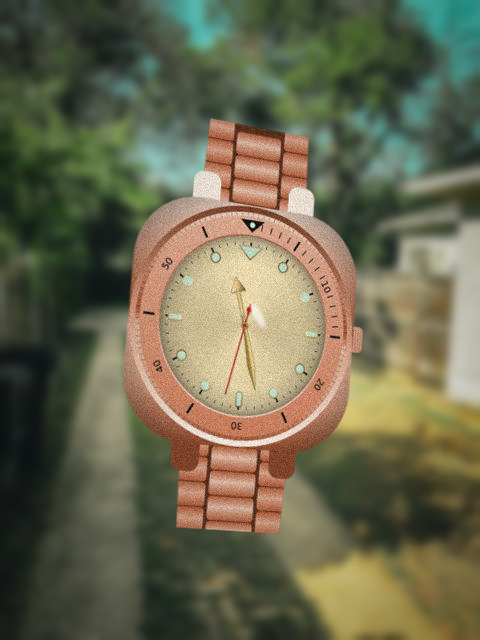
11:27:32
